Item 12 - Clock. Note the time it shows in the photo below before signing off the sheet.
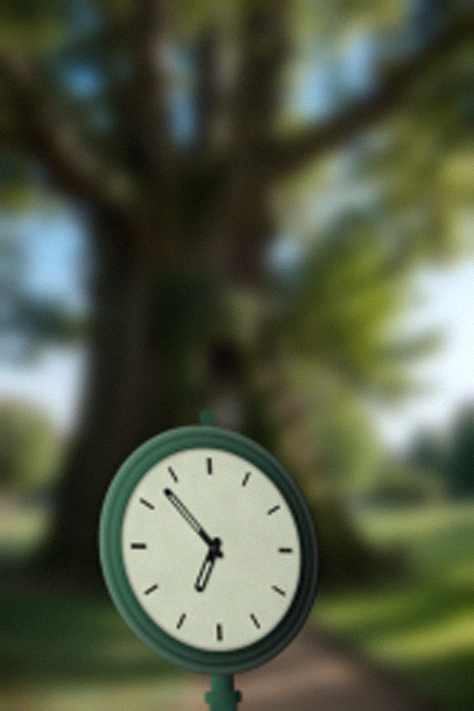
6:53
